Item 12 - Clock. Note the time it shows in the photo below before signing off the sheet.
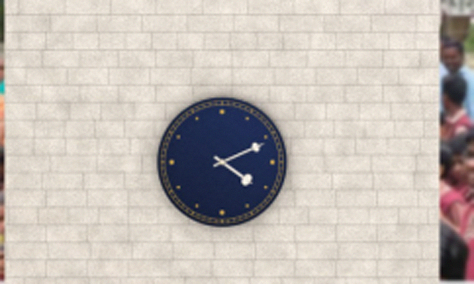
4:11
